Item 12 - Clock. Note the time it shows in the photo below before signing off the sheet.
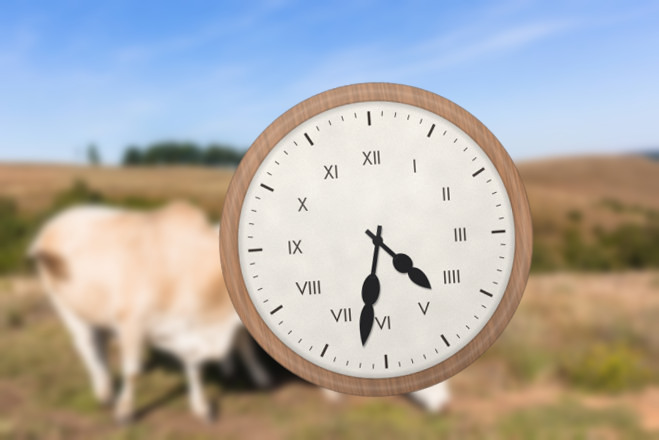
4:32
